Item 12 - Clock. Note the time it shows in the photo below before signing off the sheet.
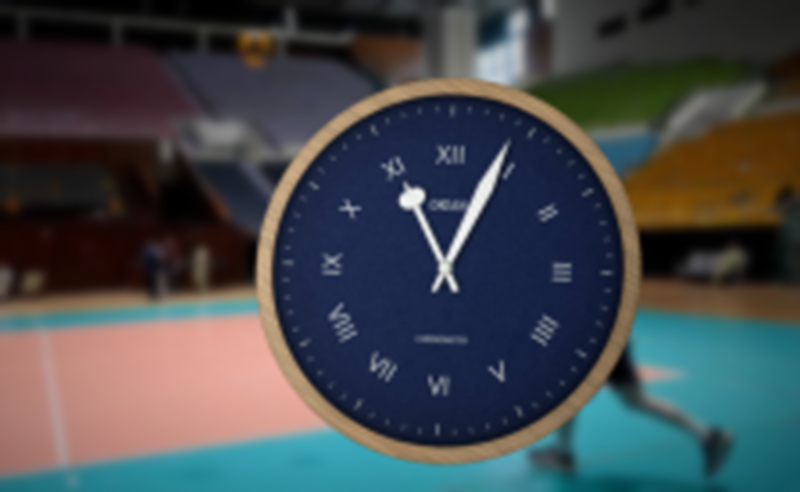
11:04
